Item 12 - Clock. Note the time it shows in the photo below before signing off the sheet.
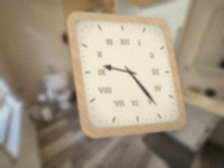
9:24
